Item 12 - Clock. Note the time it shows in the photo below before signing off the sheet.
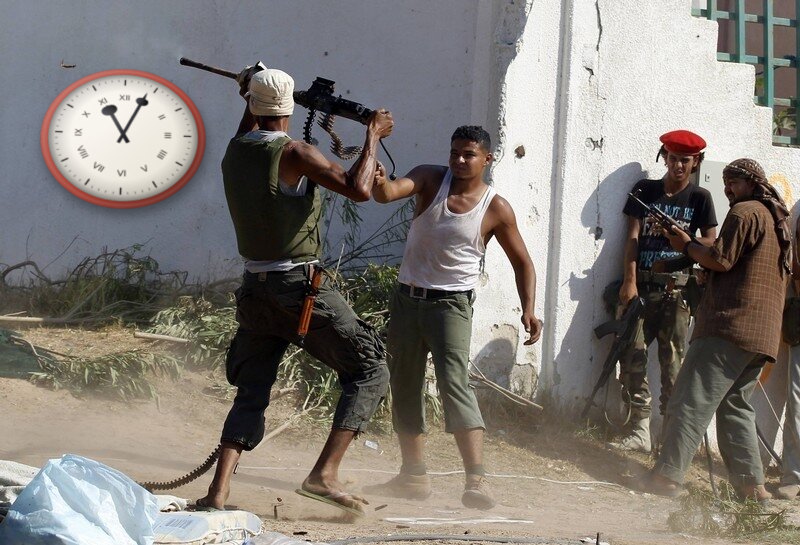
11:04
